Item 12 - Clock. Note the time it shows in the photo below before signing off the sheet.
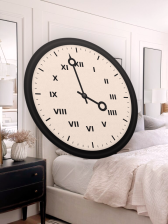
3:58
